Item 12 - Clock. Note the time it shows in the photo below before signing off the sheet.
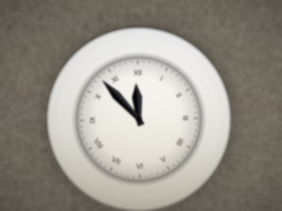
11:53
